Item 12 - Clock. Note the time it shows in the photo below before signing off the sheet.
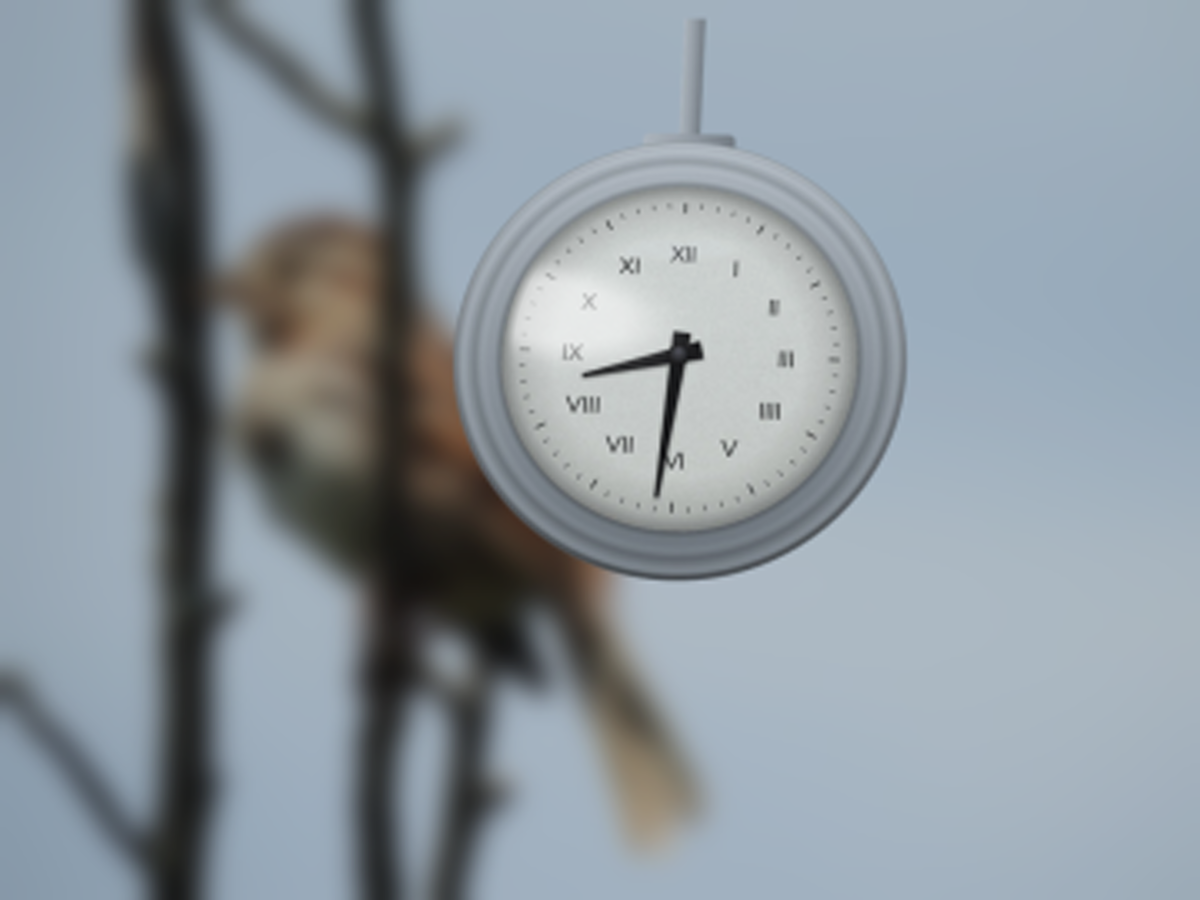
8:31
